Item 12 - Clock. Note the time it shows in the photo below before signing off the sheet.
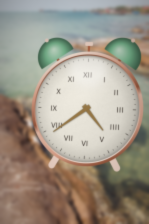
4:39
